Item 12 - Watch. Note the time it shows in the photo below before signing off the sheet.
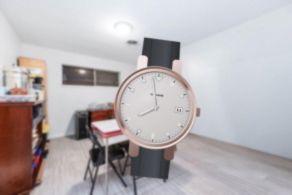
7:58
